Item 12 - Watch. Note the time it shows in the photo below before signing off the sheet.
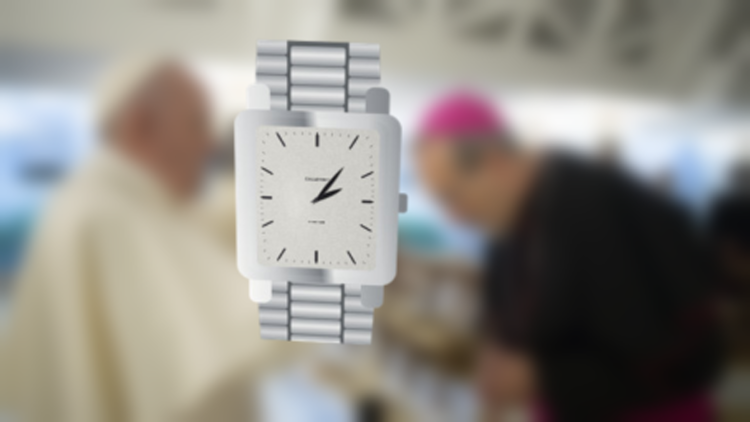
2:06
